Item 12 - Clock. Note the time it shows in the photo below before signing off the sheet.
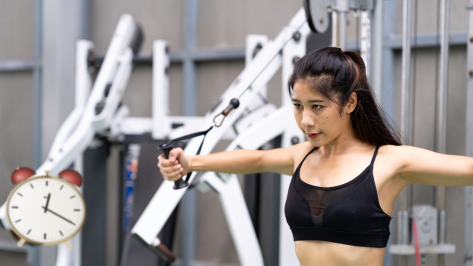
12:20
